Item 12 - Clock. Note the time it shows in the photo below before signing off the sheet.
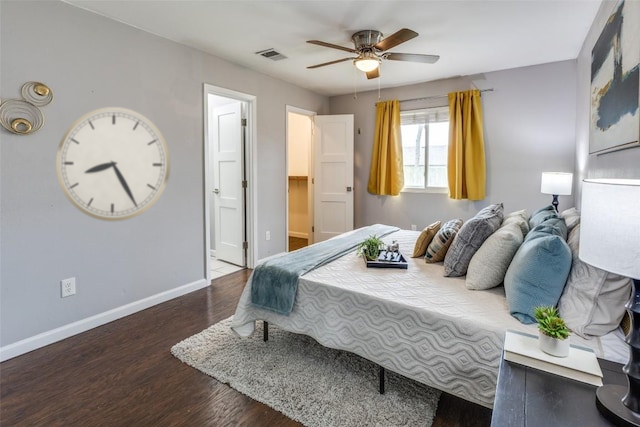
8:25
